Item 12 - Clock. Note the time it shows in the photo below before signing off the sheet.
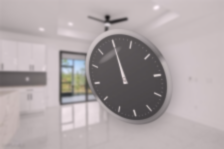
12:00
